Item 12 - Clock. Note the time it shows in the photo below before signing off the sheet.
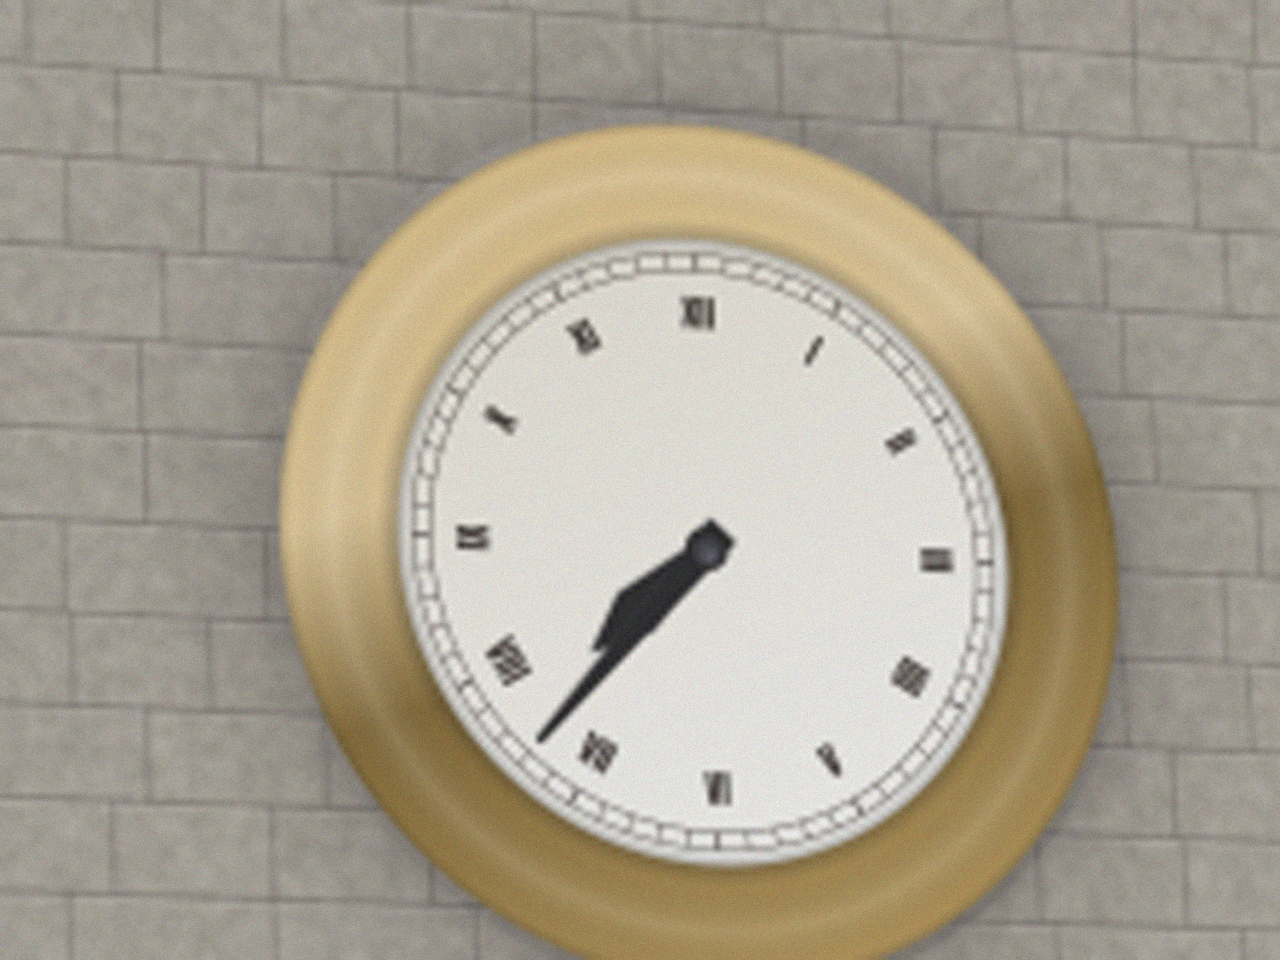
7:37
